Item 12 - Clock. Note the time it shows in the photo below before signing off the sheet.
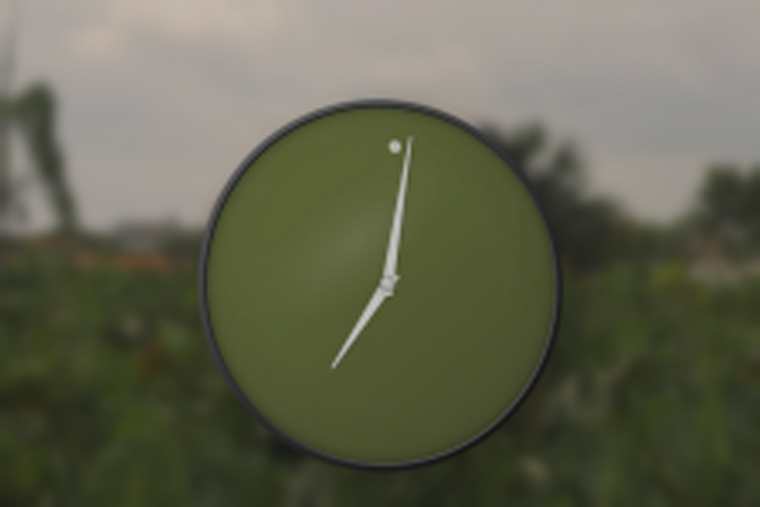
7:01
